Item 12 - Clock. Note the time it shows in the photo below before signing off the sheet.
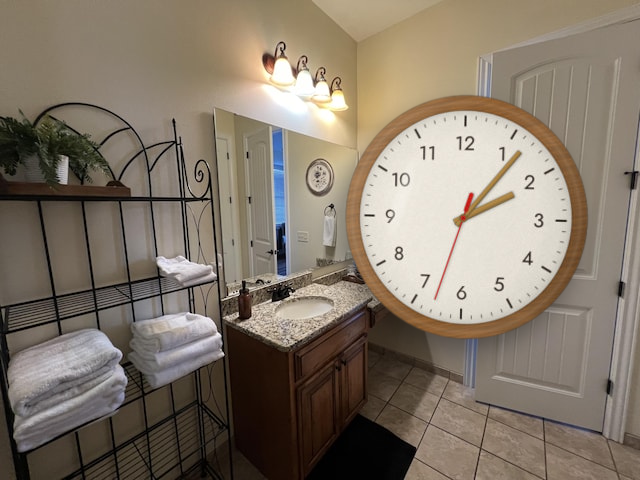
2:06:33
